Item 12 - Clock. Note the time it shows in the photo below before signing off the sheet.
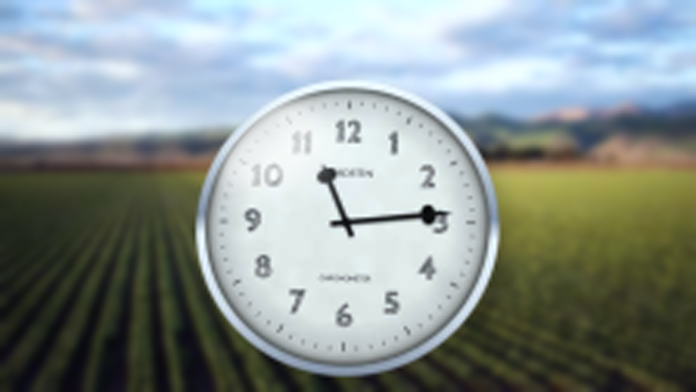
11:14
